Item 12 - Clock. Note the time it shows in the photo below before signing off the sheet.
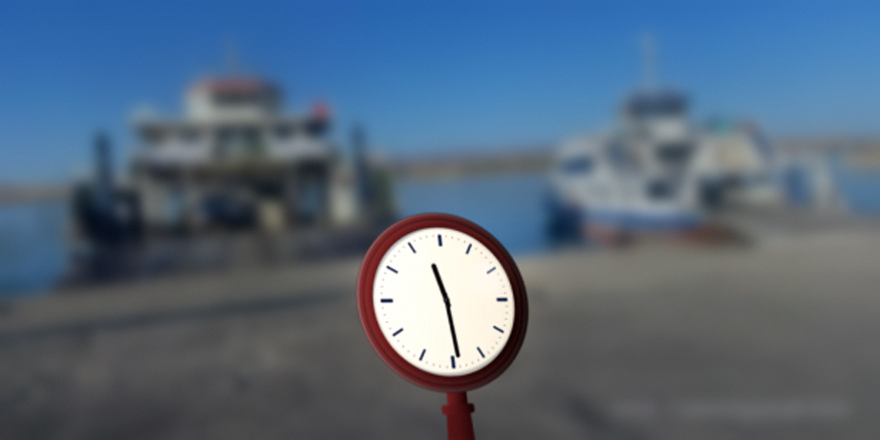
11:29
